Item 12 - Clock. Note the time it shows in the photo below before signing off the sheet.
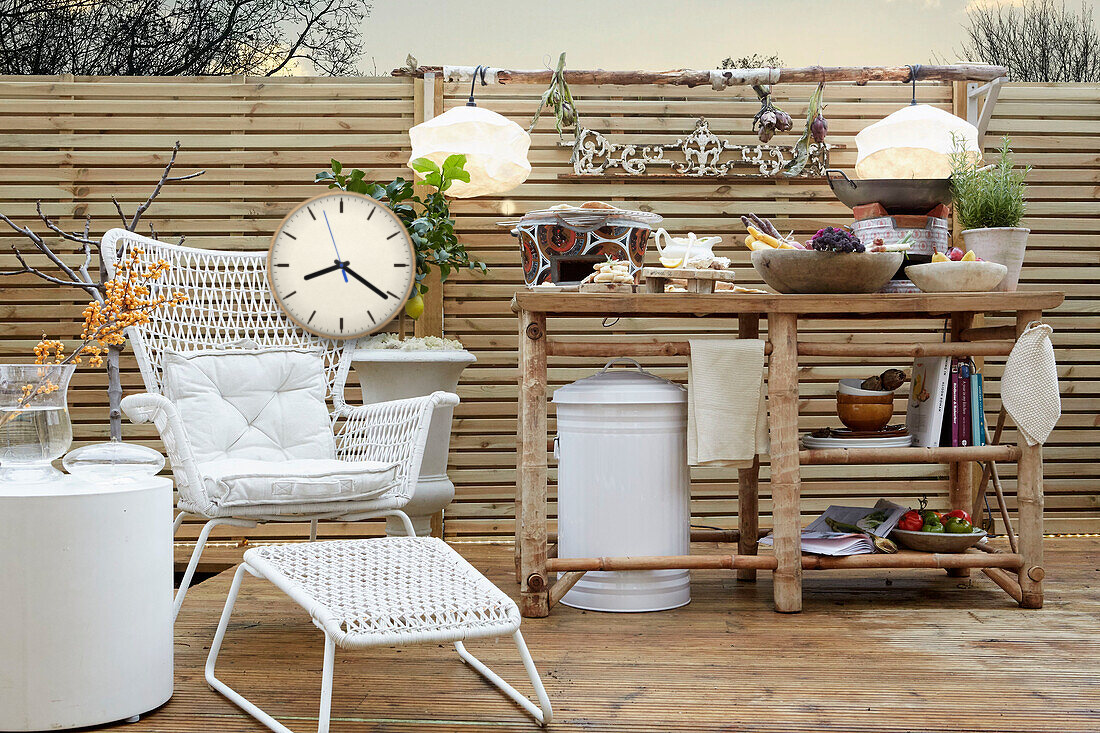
8:20:57
